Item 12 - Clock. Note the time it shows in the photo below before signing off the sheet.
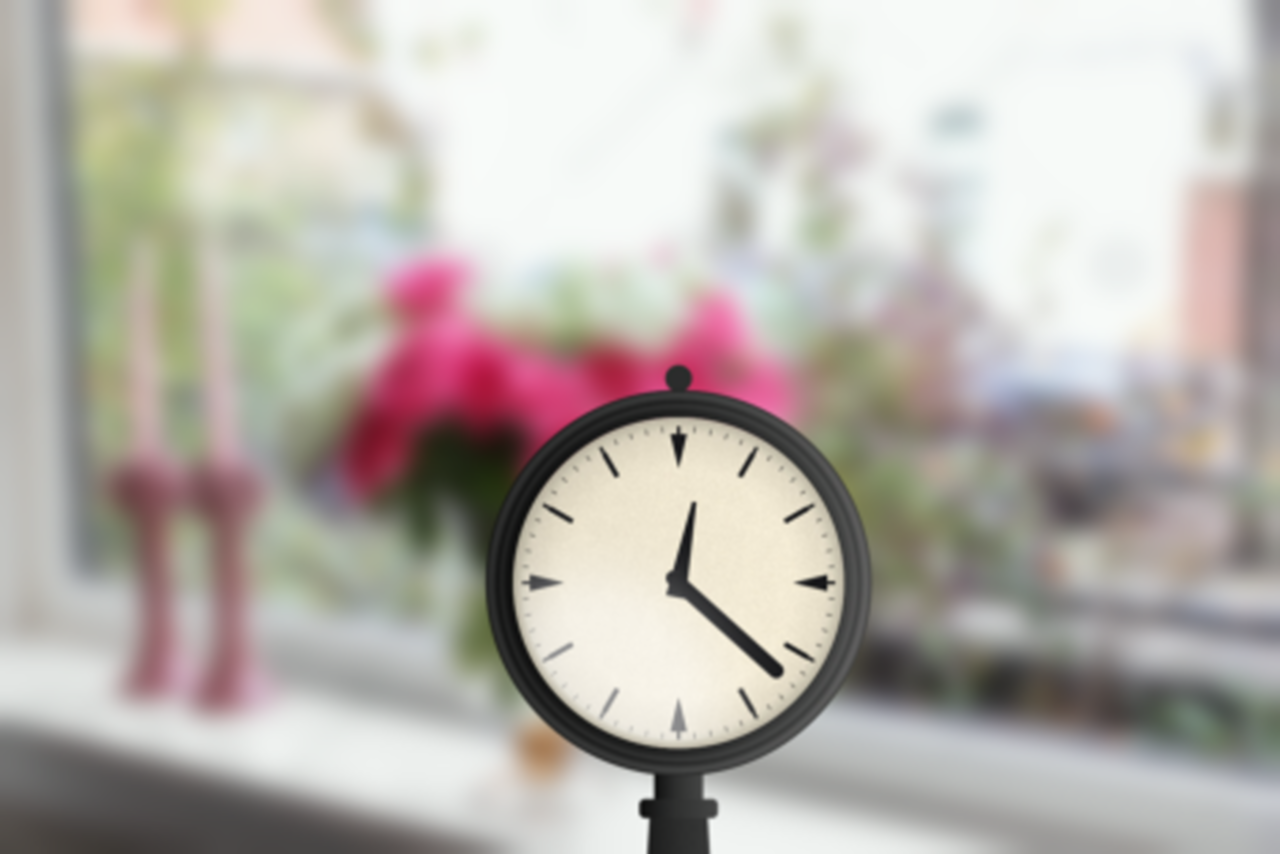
12:22
